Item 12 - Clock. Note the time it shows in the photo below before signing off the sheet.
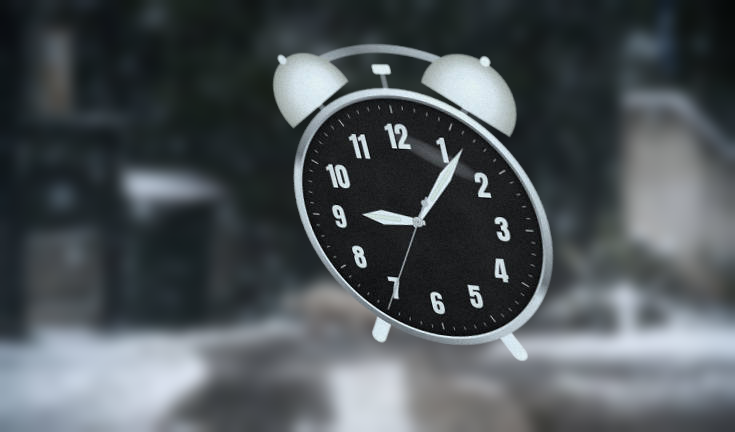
9:06:35
